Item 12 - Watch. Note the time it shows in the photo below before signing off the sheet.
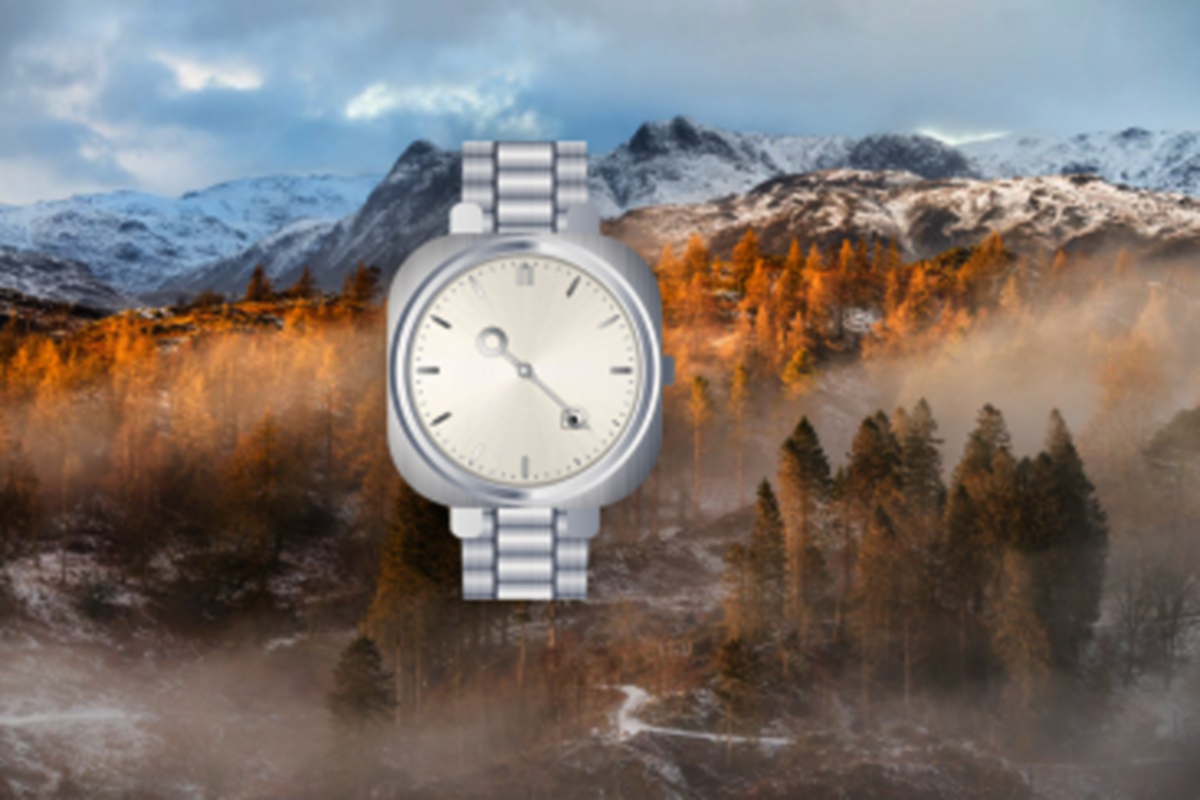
10:22
